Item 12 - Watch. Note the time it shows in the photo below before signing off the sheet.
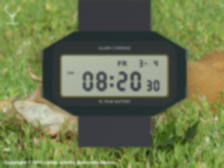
8:20:30
